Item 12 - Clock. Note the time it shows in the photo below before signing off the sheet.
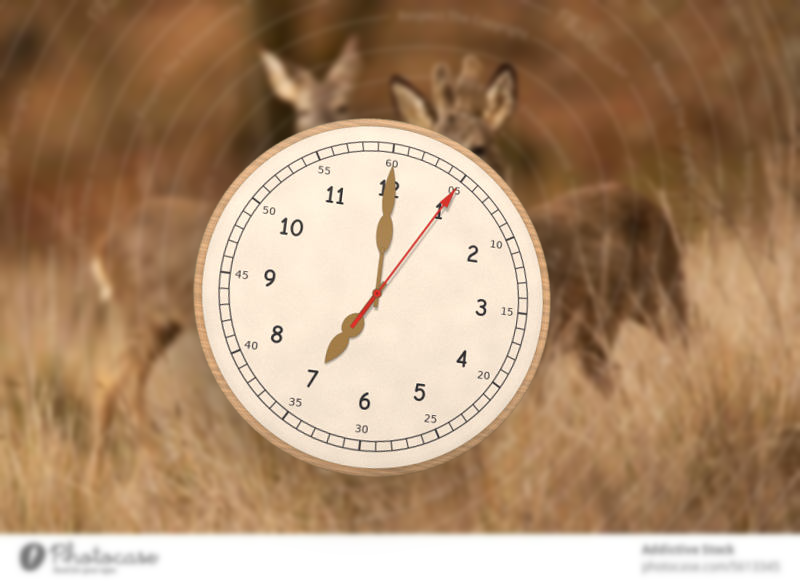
7:00:05
